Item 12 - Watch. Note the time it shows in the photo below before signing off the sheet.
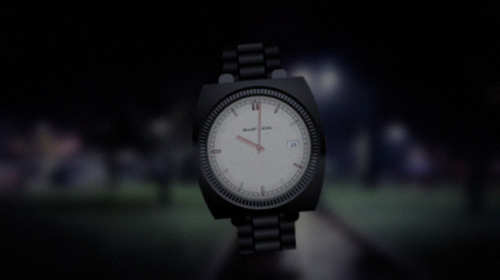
10:01
